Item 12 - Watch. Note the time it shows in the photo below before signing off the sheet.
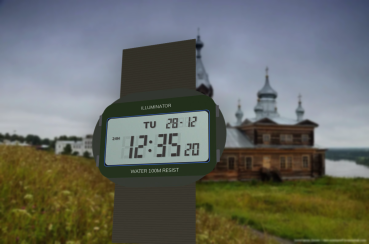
12:35:20
